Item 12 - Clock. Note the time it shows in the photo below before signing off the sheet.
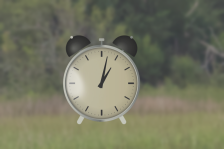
1:02
